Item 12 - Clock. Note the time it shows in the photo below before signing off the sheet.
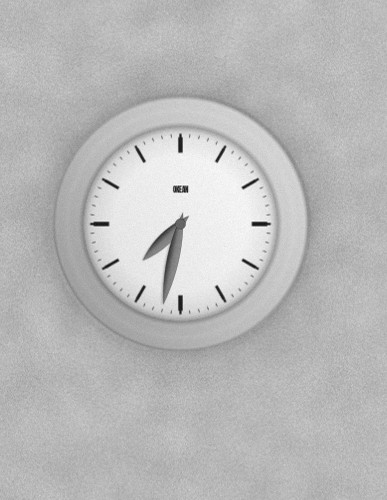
7:32
